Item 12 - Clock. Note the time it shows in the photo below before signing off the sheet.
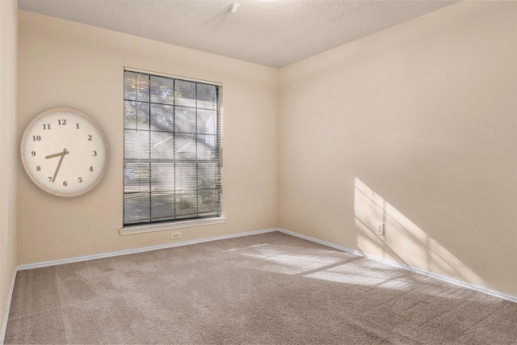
8:34
